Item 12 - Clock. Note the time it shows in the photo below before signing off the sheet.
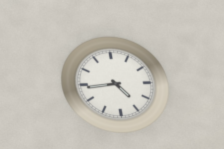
4:44
